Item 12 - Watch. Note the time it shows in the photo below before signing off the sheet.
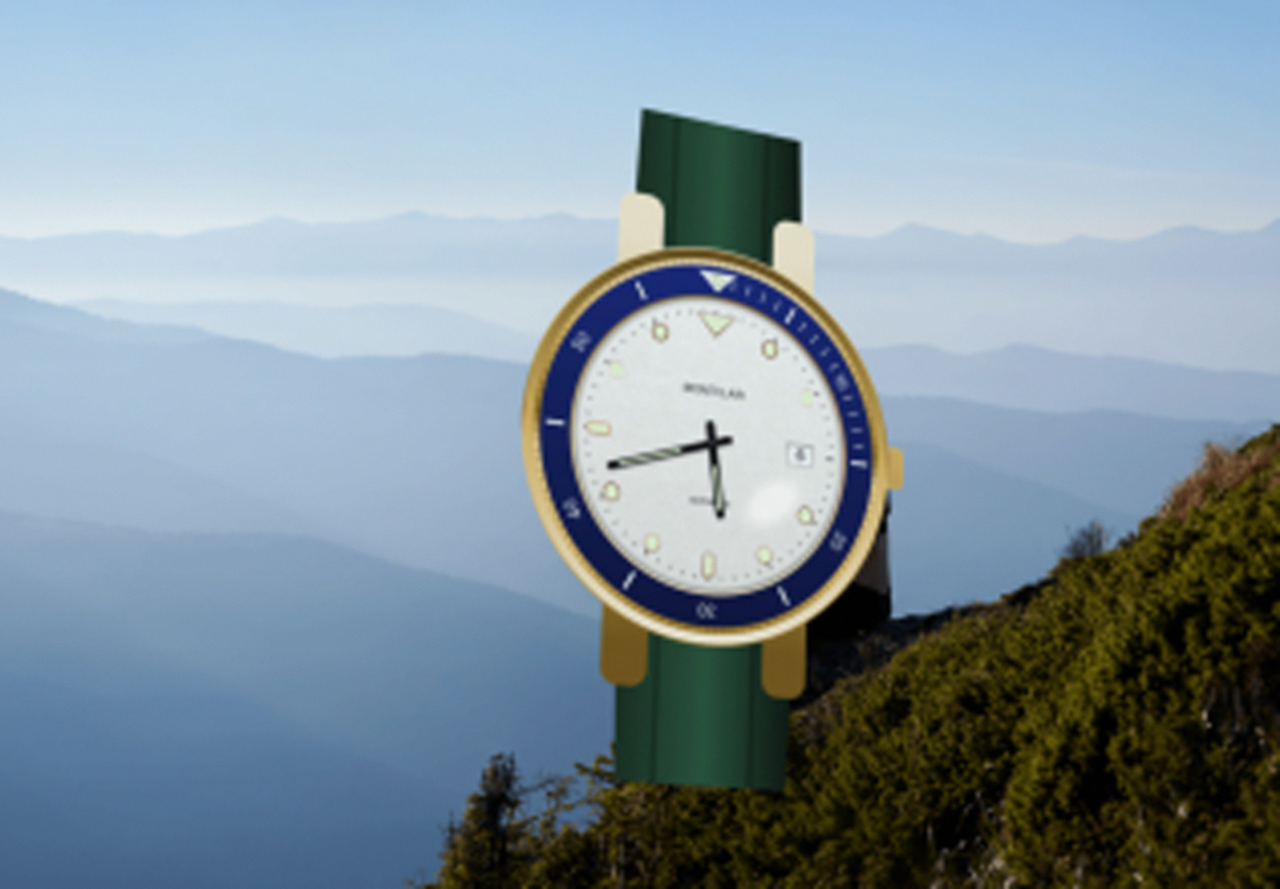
5:42
